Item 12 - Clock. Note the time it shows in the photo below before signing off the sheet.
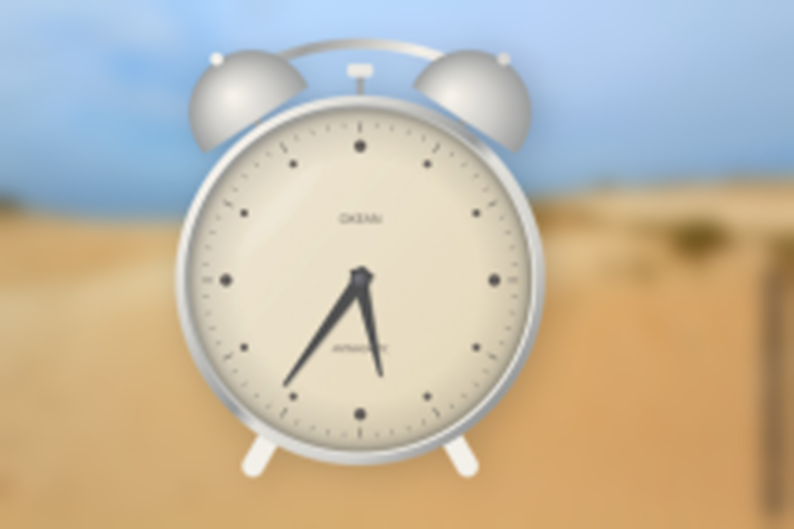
5:36
